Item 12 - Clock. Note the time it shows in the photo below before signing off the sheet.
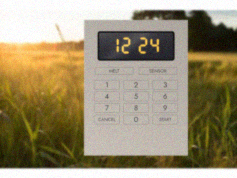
12:24
